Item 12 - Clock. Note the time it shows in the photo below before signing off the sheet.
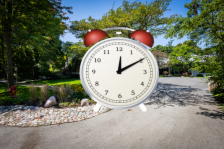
12:10
